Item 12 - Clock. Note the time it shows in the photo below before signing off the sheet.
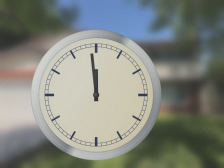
11:59
